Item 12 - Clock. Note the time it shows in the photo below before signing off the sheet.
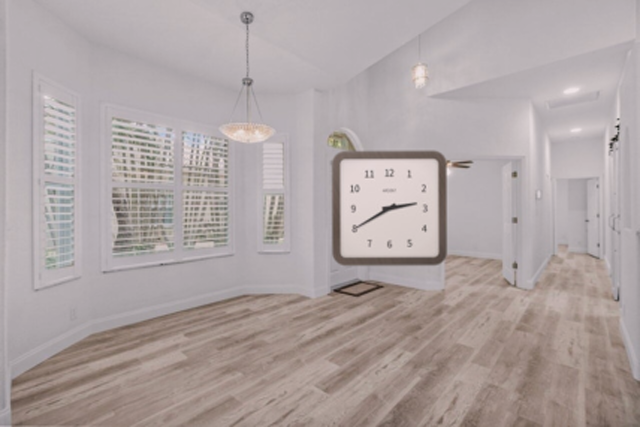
2:40
